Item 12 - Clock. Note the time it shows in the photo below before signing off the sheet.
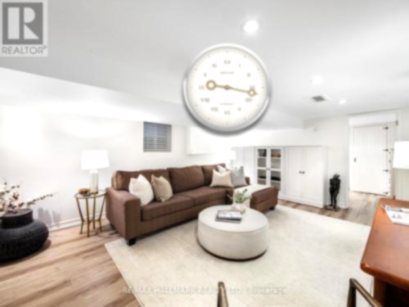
9:17
